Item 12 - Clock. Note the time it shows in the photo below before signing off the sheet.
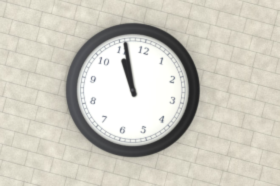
10:56
